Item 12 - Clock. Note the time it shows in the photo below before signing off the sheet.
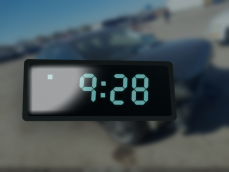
9:28
